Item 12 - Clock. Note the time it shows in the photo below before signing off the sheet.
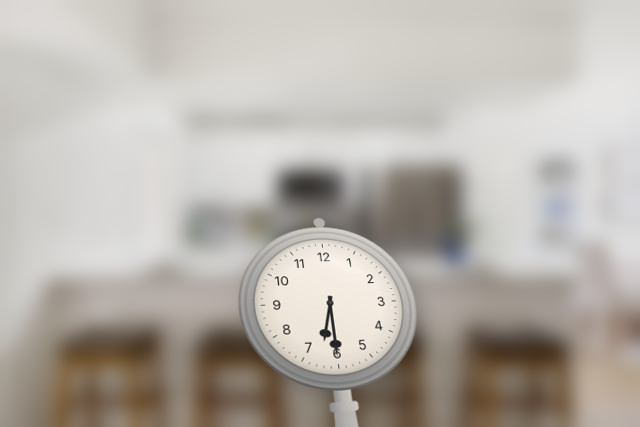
6:30
